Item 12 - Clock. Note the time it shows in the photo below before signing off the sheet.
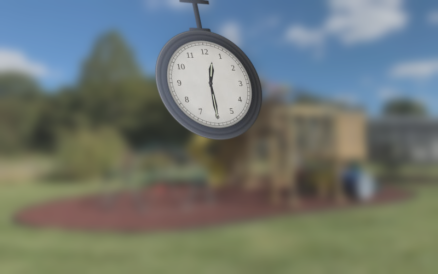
12:30
